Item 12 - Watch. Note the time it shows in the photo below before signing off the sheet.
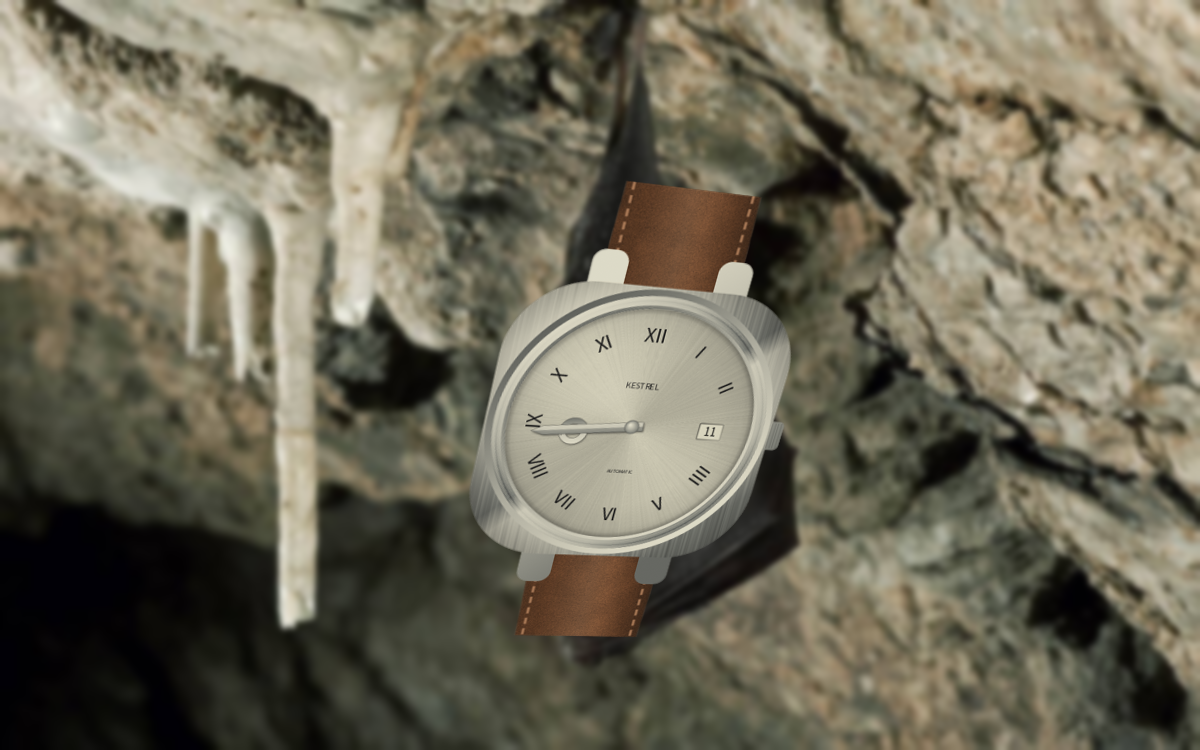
8:44
